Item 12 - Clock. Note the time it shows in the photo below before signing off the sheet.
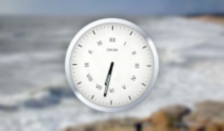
6:32
